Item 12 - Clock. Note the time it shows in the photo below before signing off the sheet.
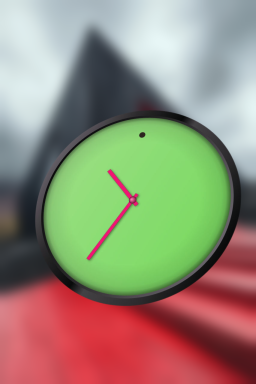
10:35
